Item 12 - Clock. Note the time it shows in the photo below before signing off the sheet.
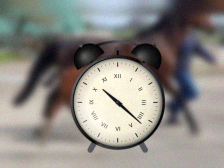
10:22
